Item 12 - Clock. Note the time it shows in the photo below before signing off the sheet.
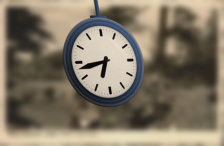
6:43
